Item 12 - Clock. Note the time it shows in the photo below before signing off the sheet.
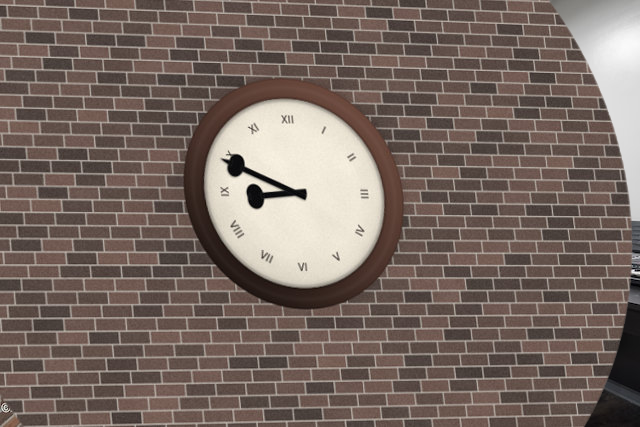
8:49
